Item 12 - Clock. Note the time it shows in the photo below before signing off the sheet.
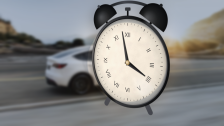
3:58
